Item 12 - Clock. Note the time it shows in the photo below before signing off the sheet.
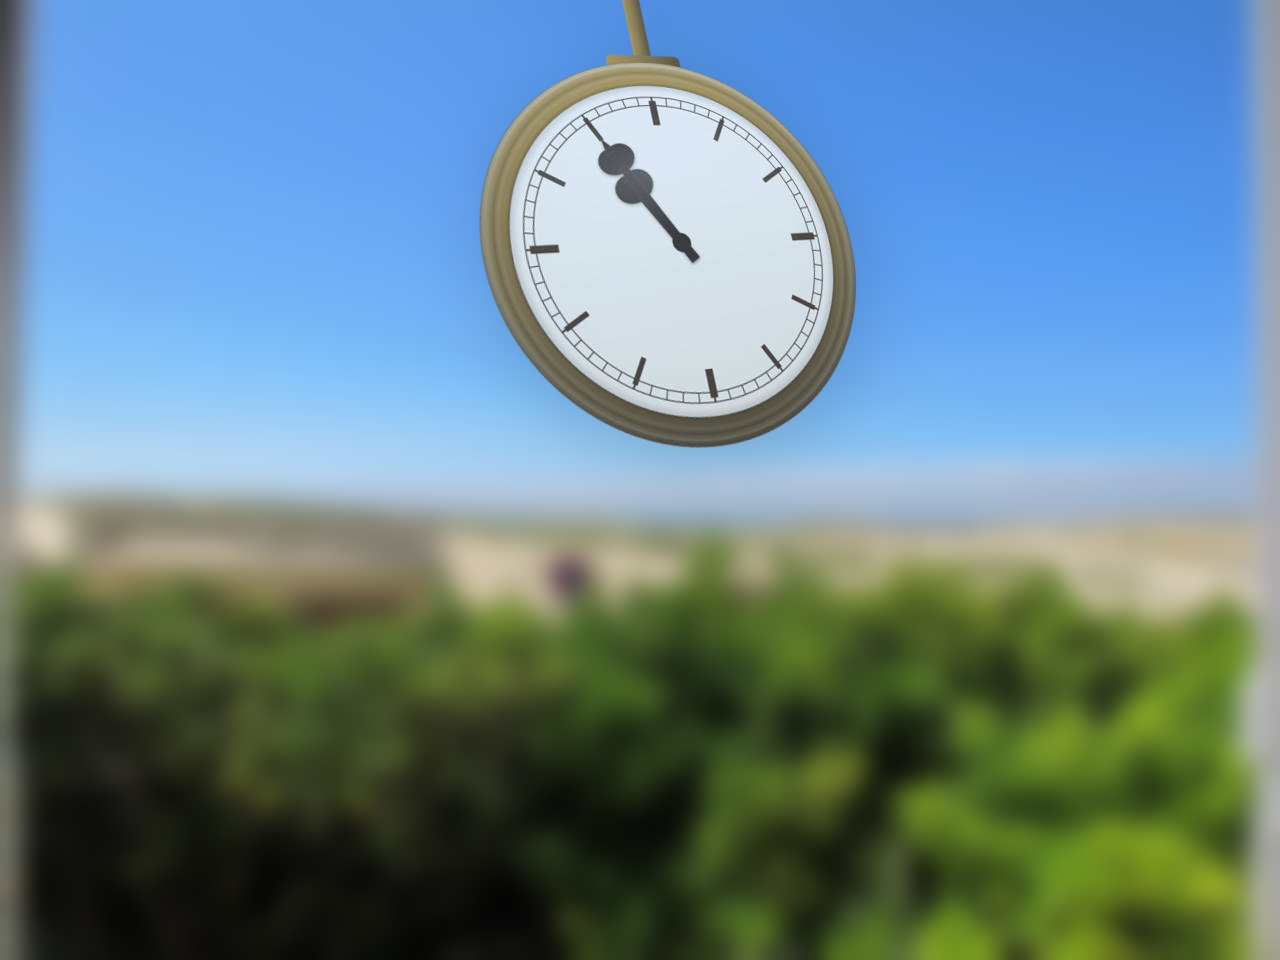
10:55
